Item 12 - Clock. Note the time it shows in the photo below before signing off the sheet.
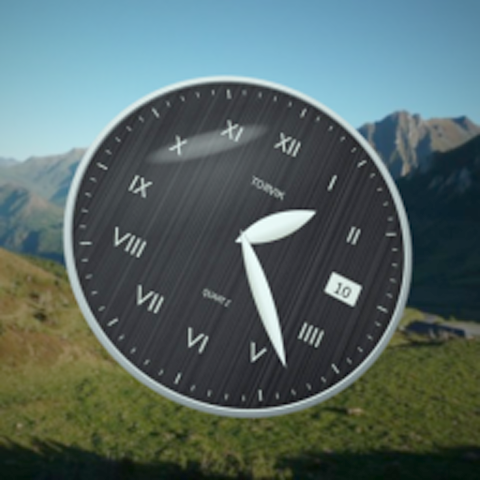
1:23
